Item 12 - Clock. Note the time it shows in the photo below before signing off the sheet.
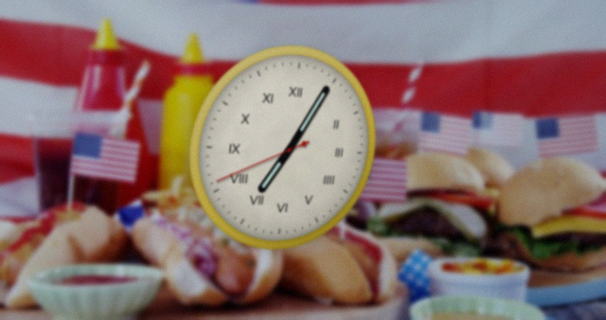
7:04:41
